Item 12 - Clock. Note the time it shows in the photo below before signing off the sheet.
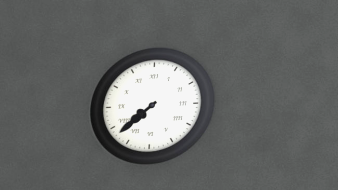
7:38
